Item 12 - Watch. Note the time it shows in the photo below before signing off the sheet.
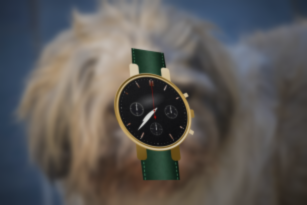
7:37
